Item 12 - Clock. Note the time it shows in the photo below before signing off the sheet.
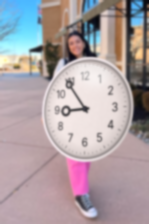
8:54
